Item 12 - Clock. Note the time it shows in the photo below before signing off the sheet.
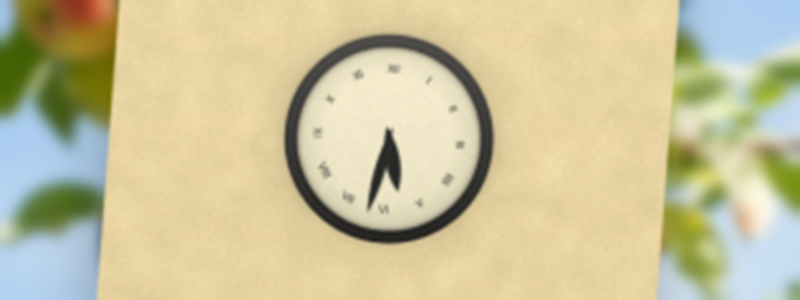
5:32
